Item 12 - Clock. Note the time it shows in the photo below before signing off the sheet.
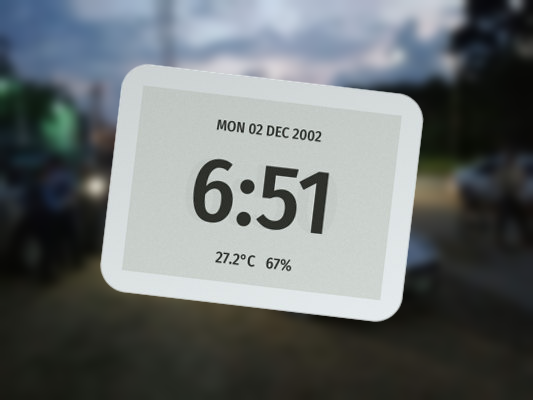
6:51
